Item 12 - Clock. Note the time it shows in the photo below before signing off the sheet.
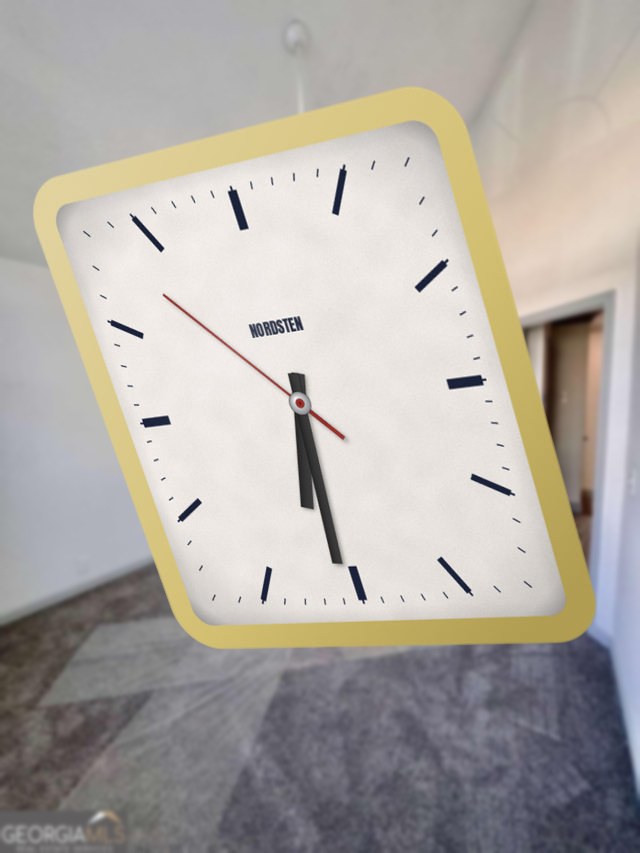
6:30:53
